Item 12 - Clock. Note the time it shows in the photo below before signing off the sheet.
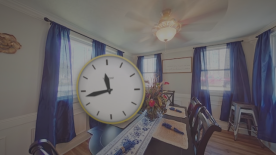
11:43
